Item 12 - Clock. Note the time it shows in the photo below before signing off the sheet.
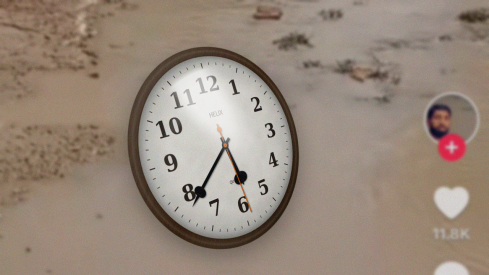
5:38:29
